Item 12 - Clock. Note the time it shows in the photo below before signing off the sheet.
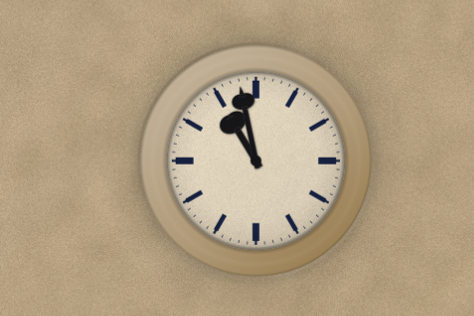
10:58
